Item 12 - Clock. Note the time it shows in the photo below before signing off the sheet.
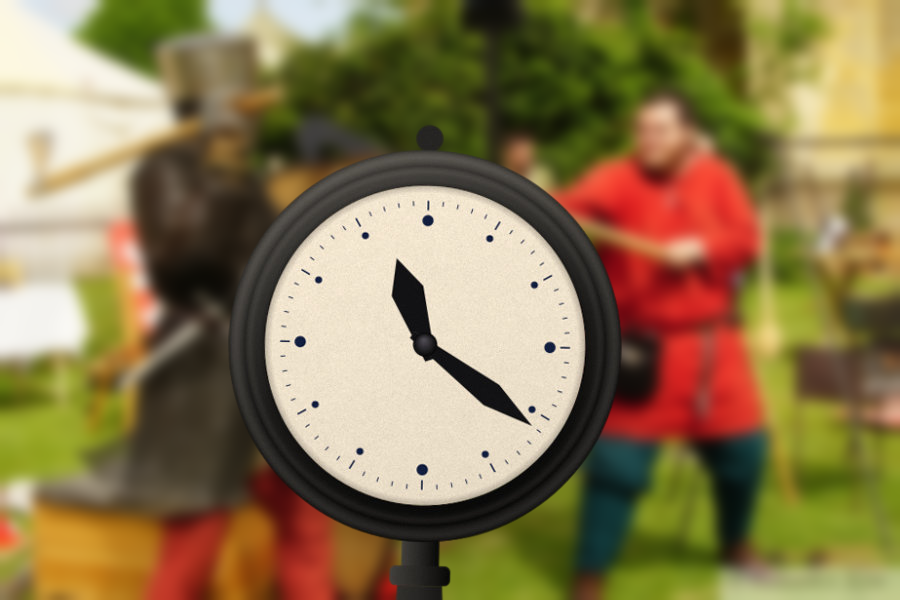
11:21
